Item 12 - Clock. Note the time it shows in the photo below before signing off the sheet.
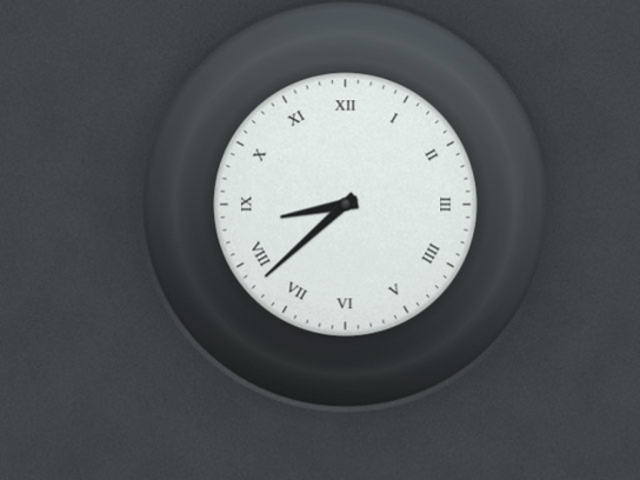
8:38
